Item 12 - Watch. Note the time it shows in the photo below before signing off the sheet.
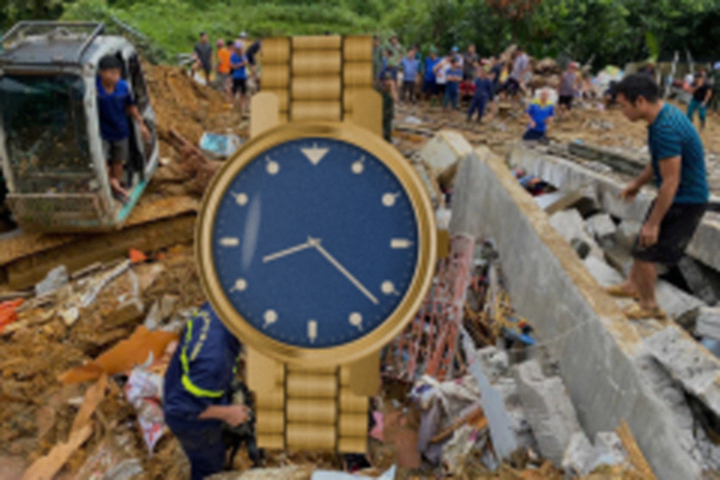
8:22
